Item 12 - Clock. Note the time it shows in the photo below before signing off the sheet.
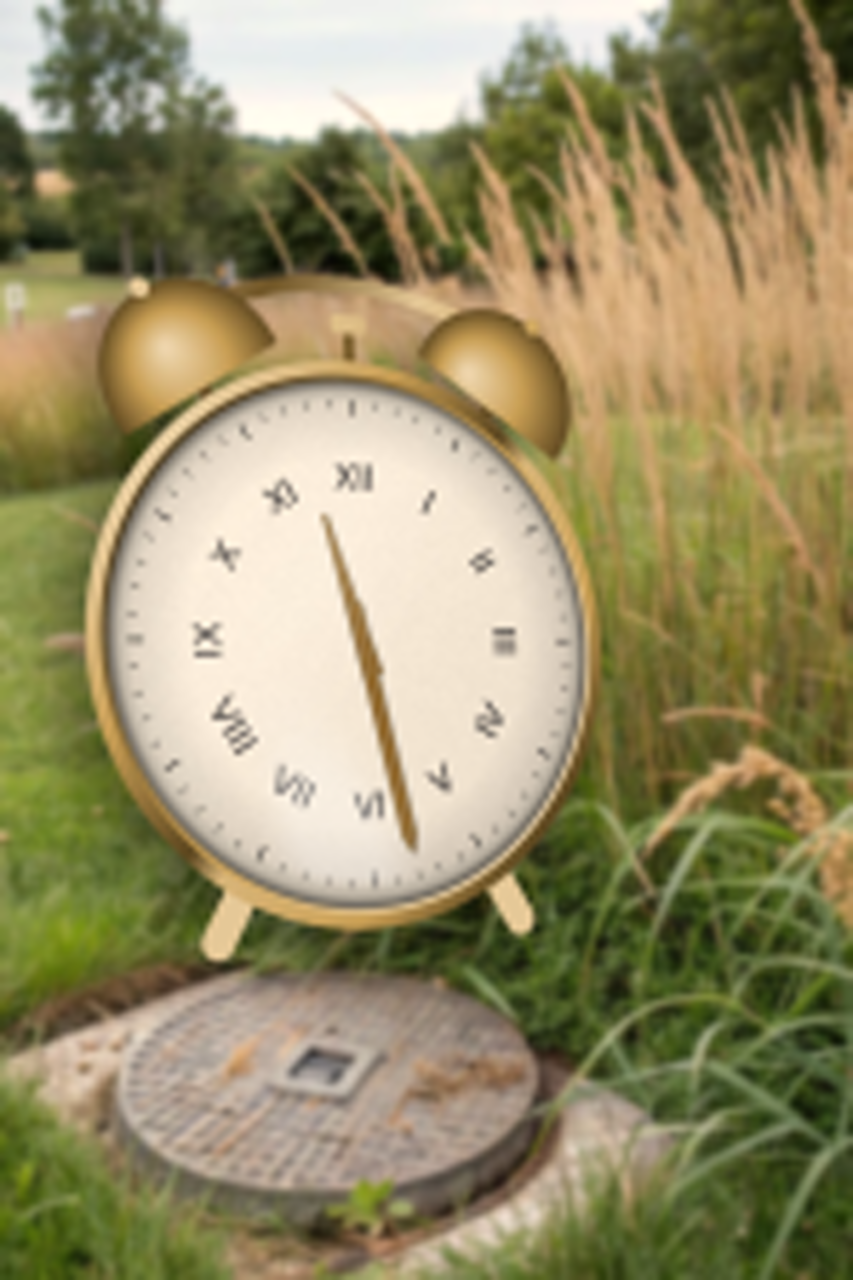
11:28
